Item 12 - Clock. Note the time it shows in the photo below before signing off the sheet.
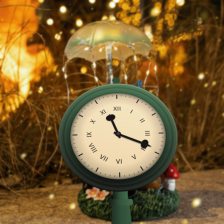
11:19
